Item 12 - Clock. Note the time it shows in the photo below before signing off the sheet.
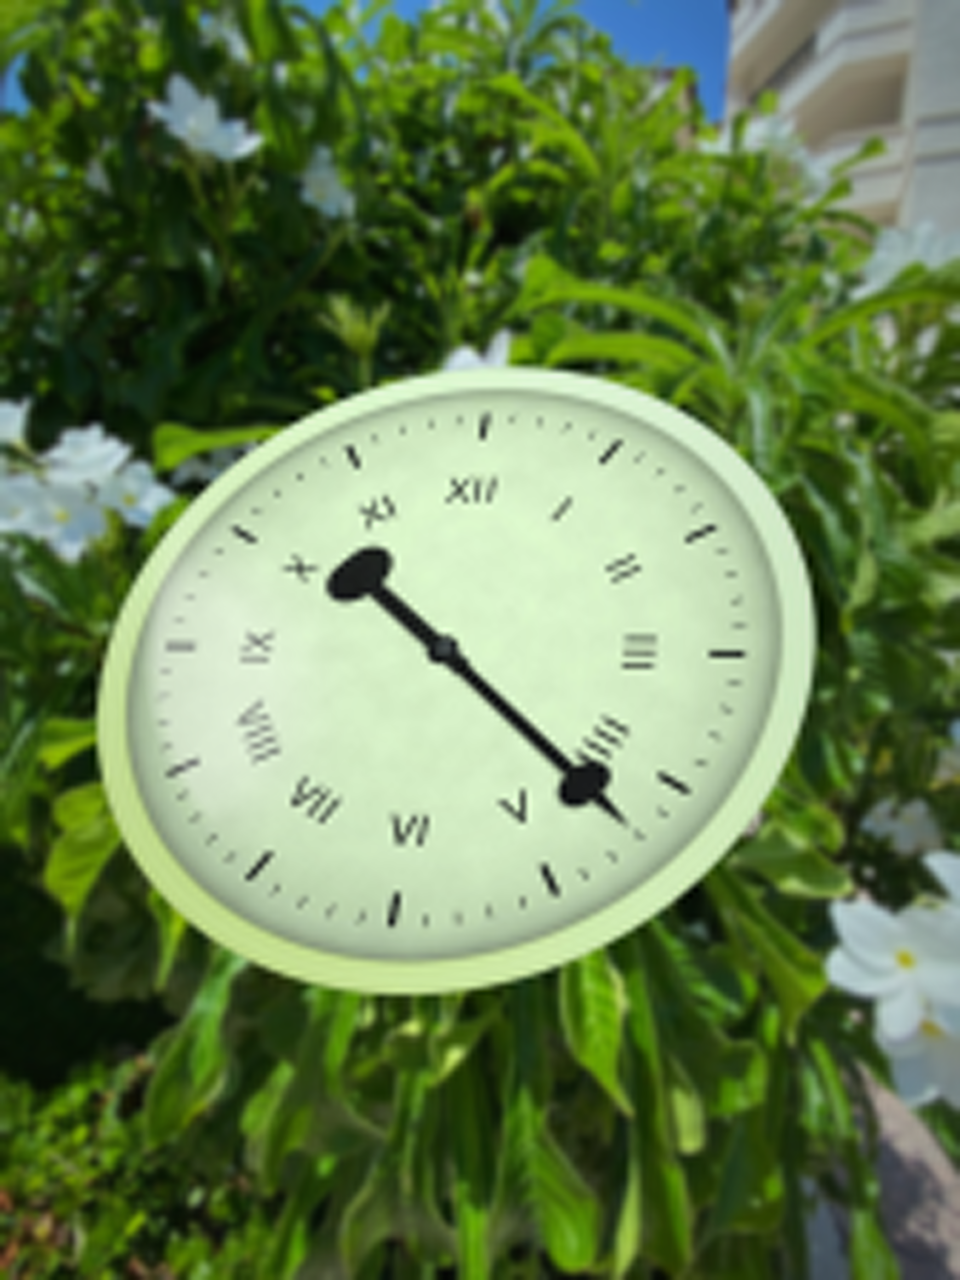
10:22
